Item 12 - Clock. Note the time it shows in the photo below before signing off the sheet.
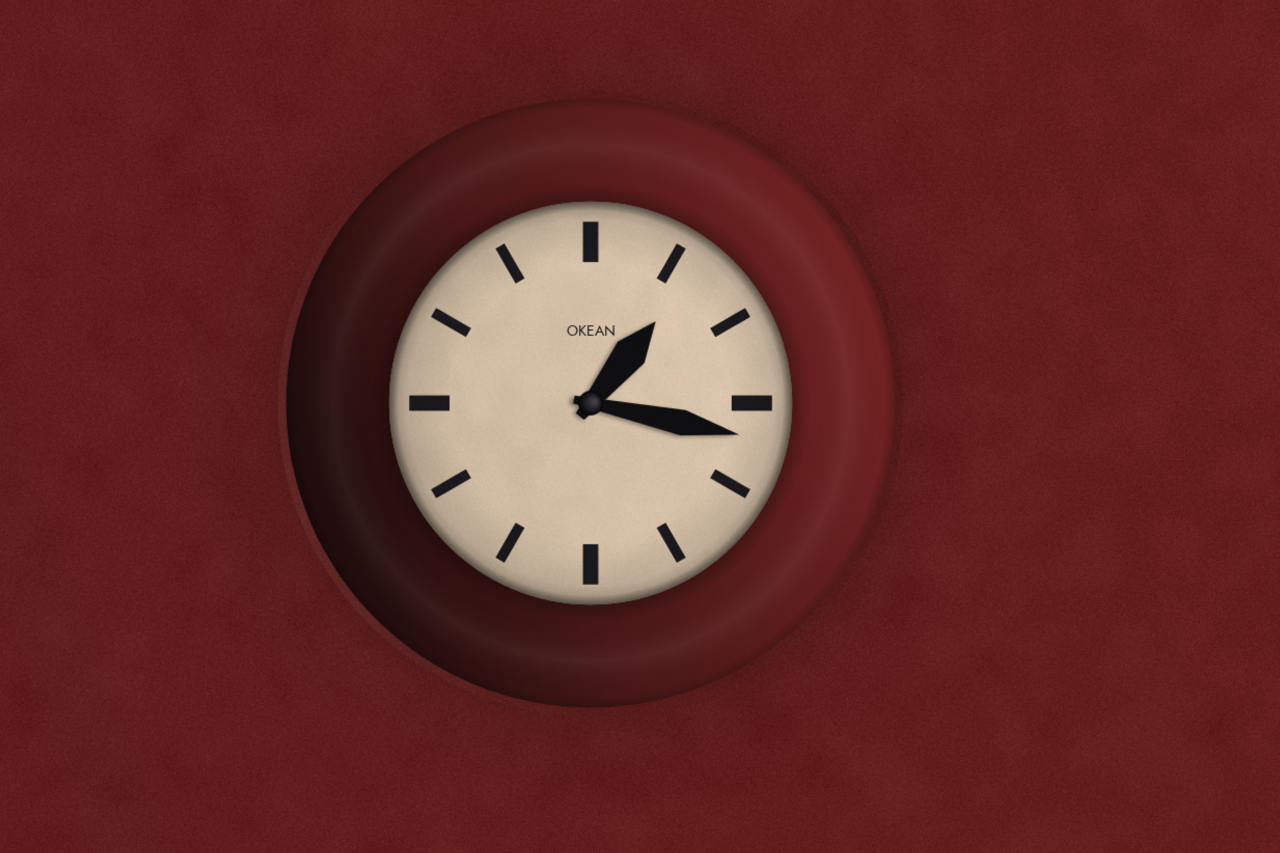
1:17
